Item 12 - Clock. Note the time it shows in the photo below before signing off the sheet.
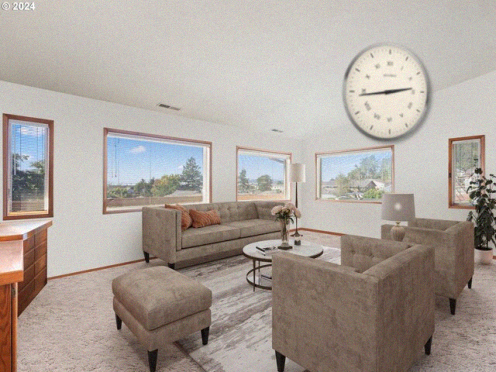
2:44
